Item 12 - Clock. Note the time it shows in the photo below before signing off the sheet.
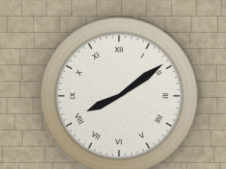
8:09
